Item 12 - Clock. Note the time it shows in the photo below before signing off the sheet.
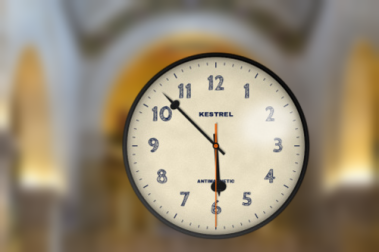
5:52:30
